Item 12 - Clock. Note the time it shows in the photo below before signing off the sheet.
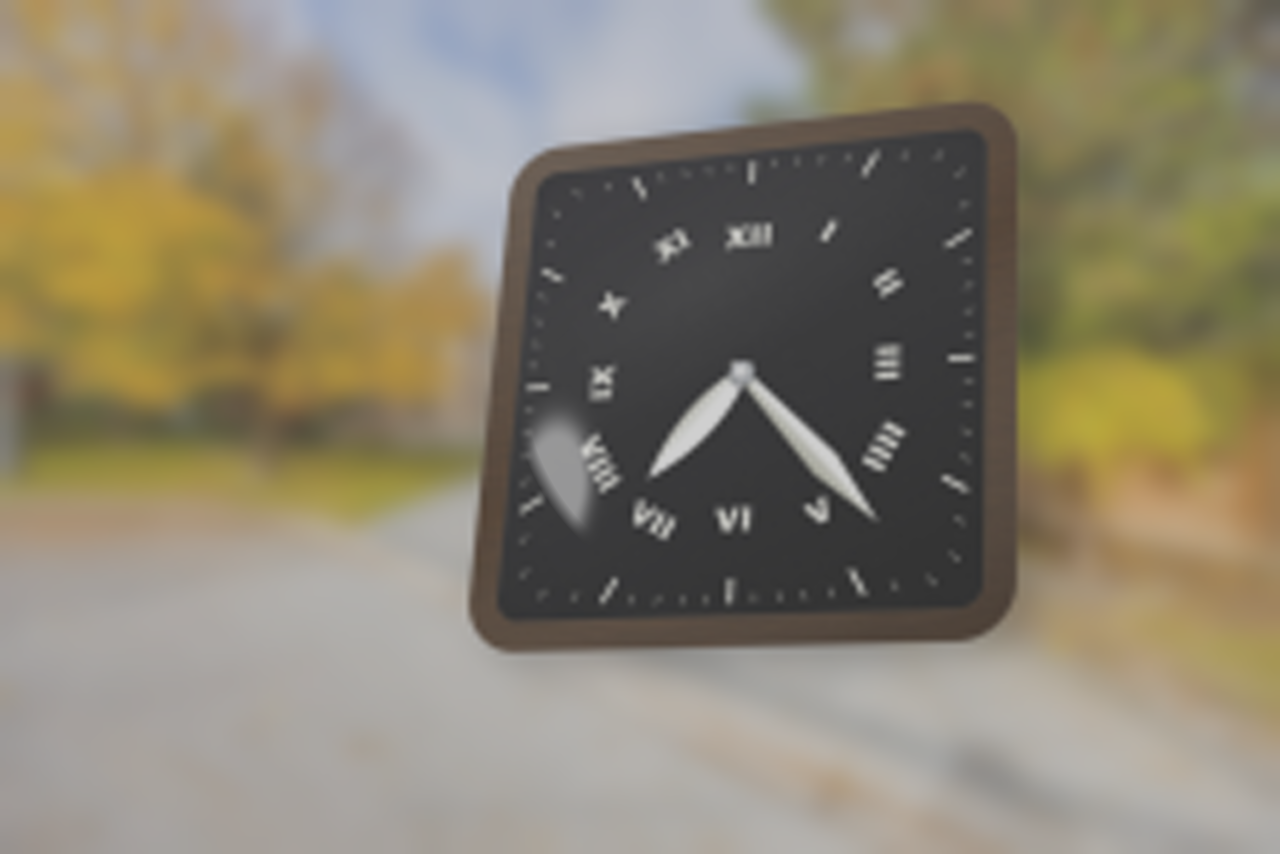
7:23
